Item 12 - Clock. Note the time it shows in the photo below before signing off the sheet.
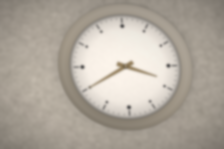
3:40
